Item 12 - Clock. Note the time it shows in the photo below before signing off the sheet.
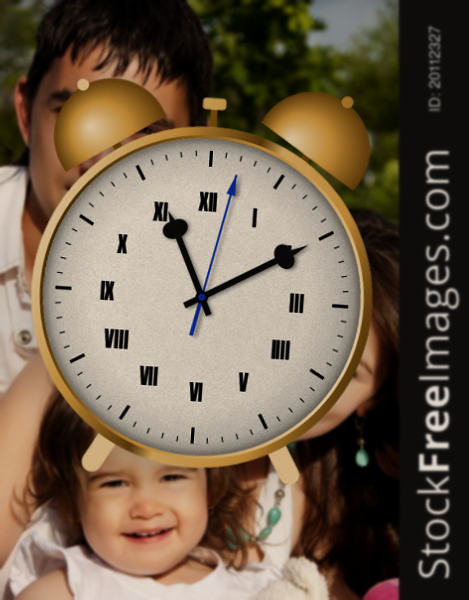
11:10:02
